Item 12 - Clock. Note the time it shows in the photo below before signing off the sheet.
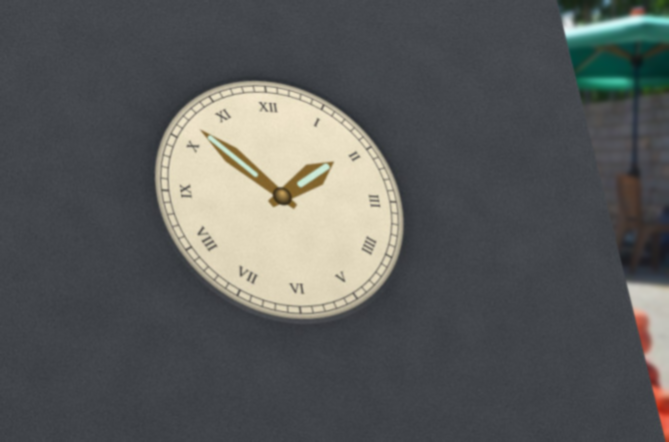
1:52
